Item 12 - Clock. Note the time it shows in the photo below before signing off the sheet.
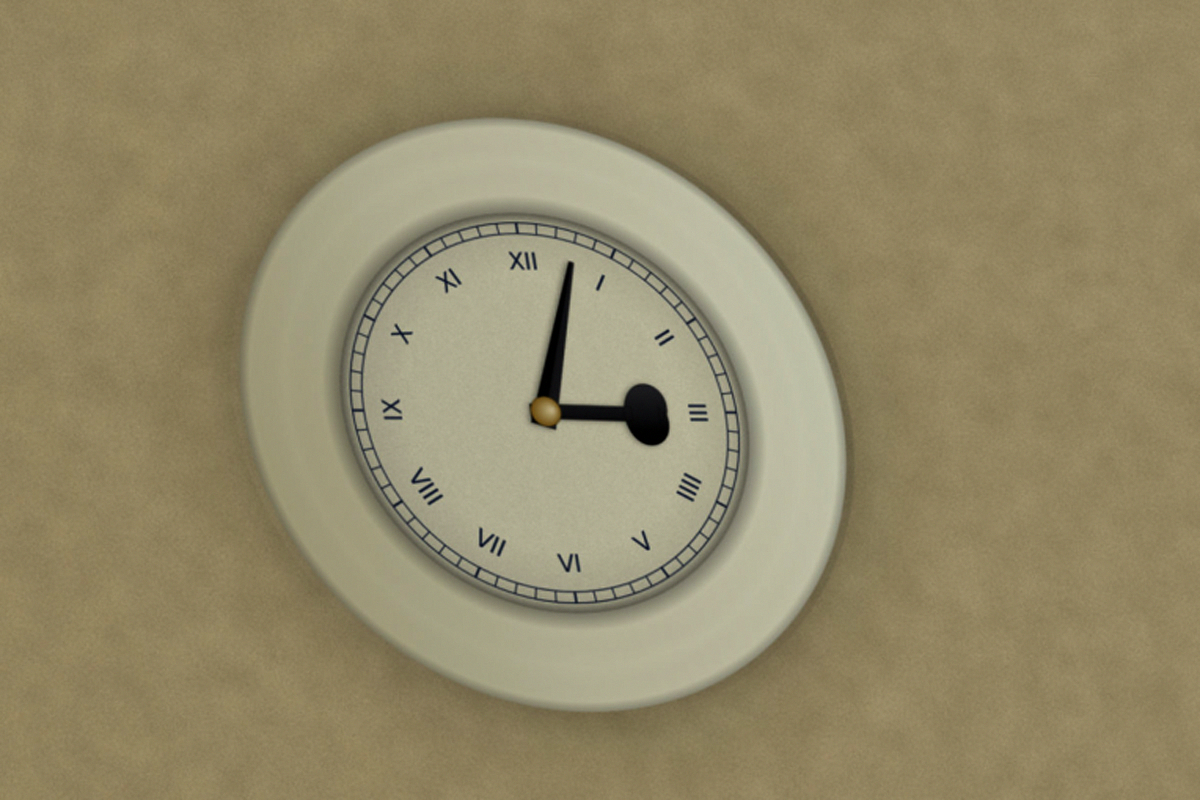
3:03
